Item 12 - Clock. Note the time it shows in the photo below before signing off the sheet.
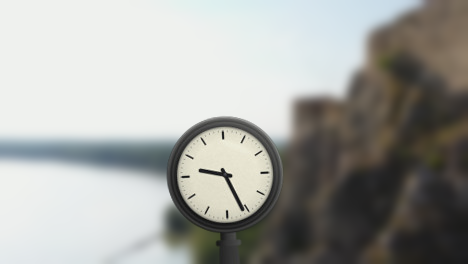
9:26
